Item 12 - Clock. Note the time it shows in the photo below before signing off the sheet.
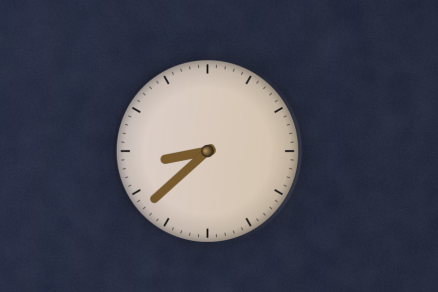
8:38
